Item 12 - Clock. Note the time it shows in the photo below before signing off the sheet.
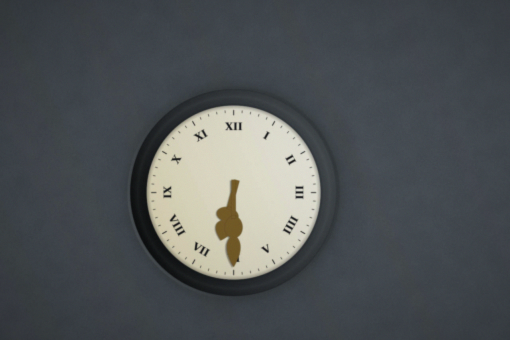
6:30
